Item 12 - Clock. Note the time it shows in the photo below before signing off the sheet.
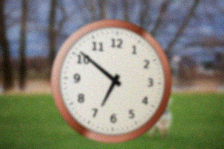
6:51
